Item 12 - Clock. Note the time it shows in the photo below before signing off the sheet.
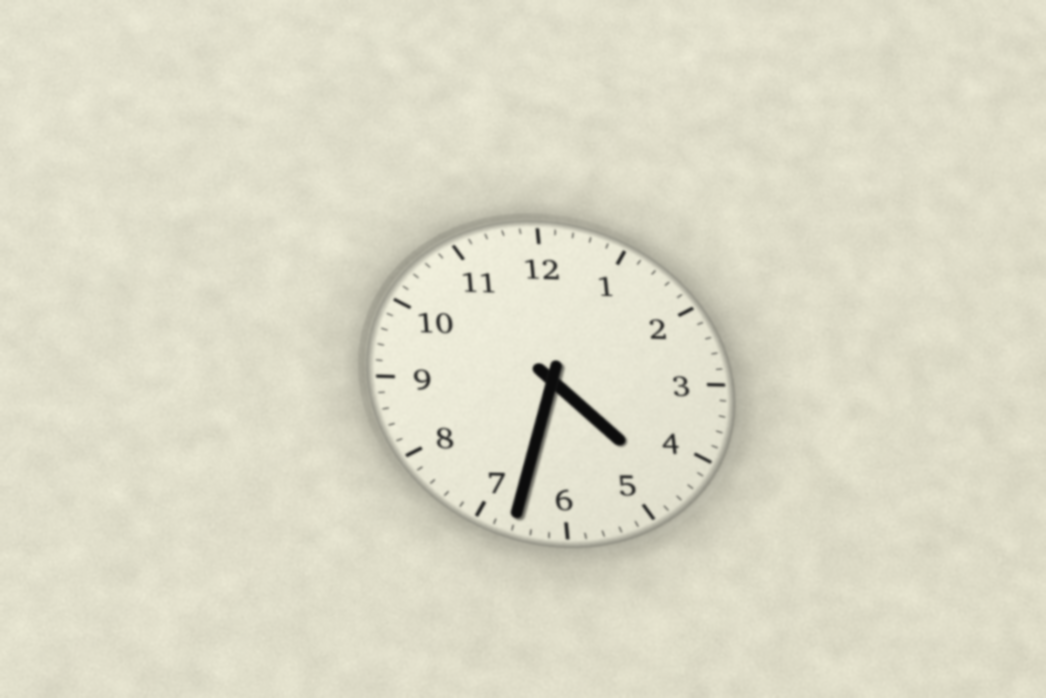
4:33
